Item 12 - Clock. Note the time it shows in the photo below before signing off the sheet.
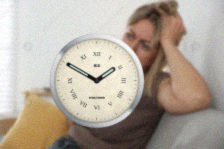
1:50
